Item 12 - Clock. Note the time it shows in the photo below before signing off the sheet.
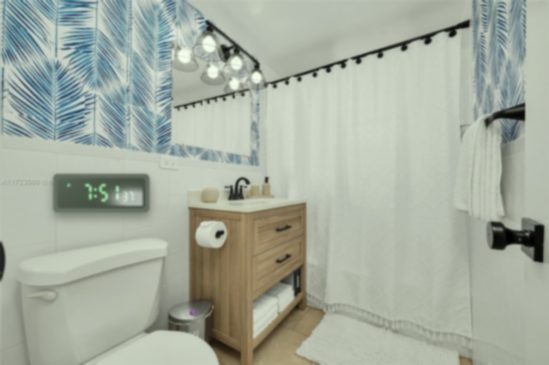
7:51
